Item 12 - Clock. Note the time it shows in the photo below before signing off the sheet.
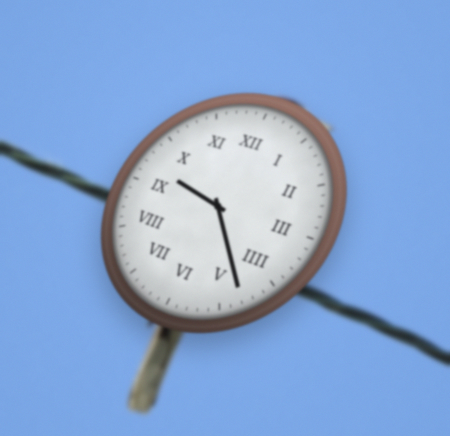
9:23
